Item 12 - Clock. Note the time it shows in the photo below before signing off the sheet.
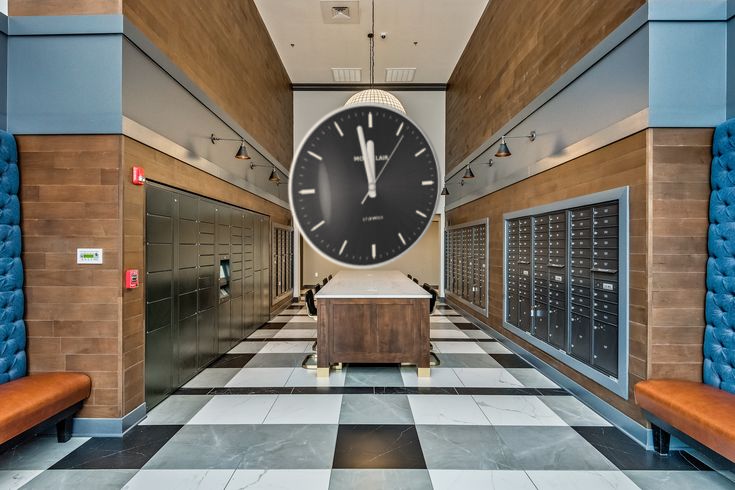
11:58:06
